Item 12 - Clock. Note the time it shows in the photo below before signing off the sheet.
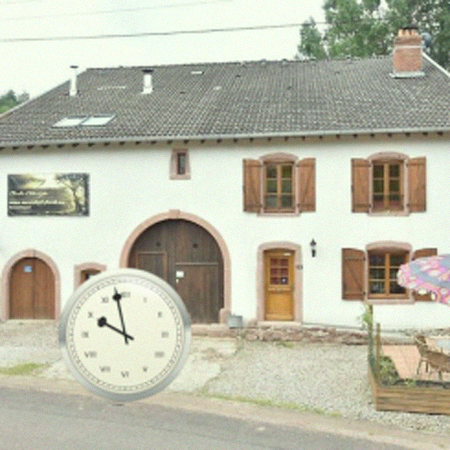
9:58
